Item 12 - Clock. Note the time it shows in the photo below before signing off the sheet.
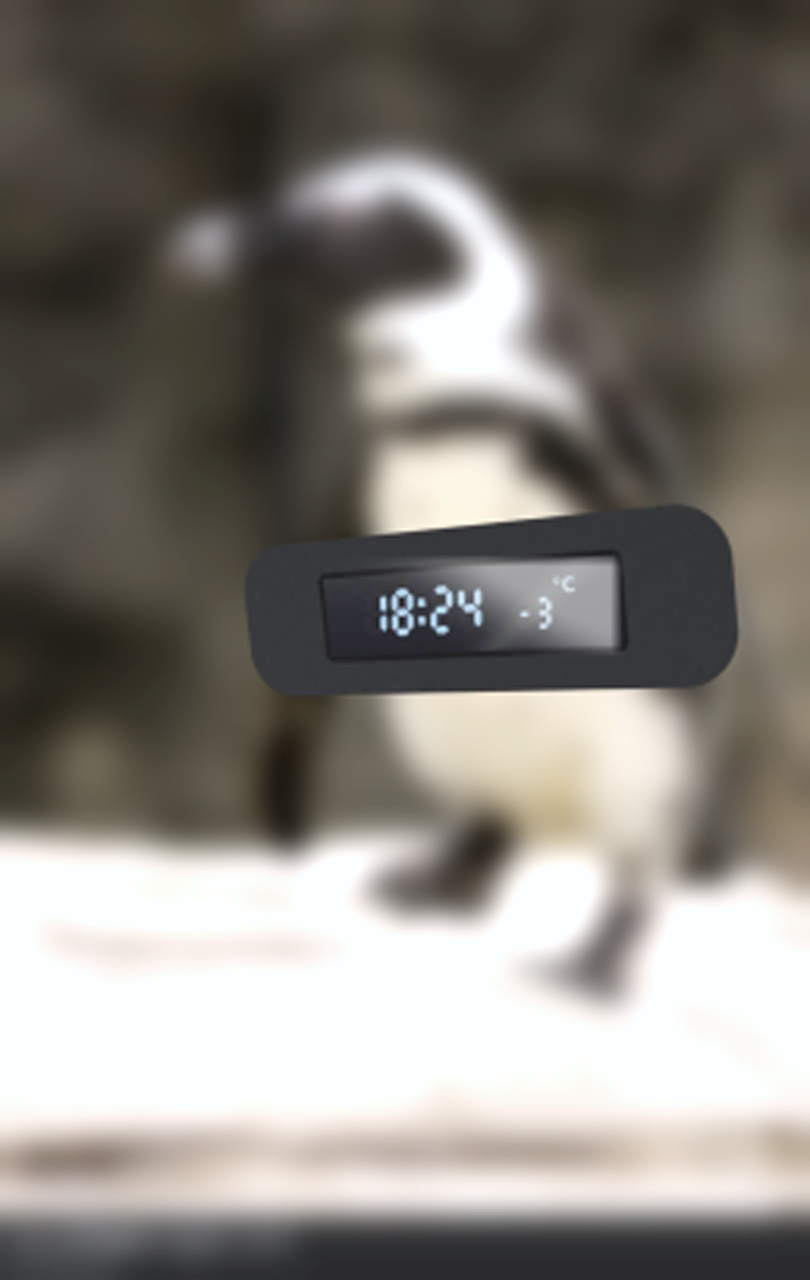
18:24
